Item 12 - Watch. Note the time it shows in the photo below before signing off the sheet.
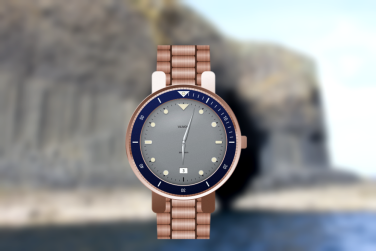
6:03
